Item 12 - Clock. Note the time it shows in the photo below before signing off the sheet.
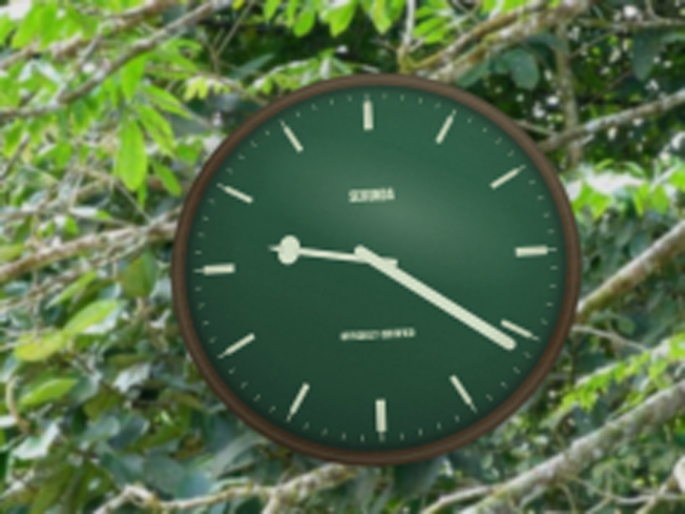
9:21
